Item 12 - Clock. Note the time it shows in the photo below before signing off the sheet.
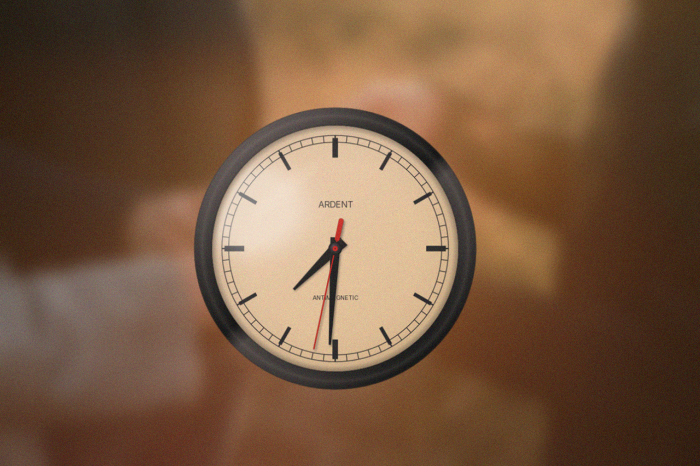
7:30:32
